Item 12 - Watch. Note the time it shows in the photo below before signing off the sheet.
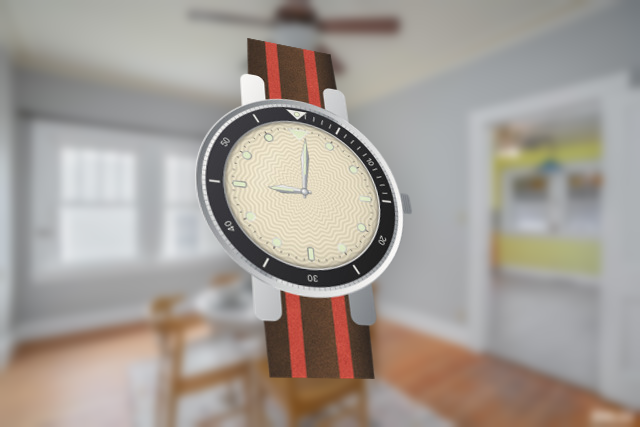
9:01
